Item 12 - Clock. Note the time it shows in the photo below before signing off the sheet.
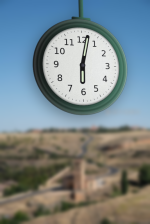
6:02
